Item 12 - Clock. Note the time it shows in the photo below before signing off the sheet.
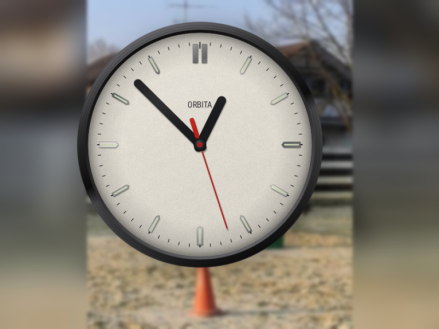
12:52:27
